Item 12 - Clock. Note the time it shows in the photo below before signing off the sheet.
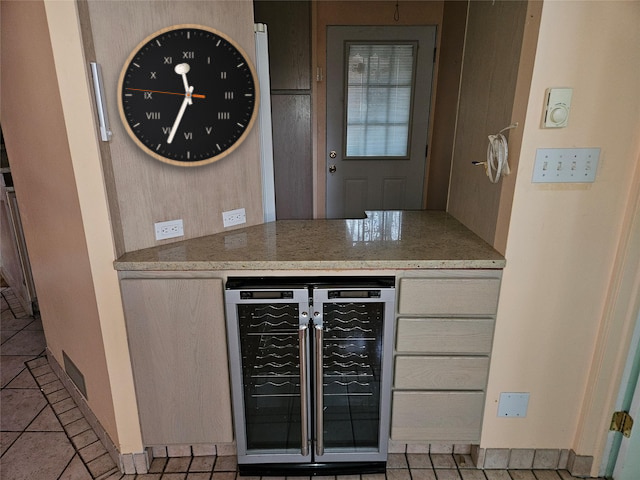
11:33:46
